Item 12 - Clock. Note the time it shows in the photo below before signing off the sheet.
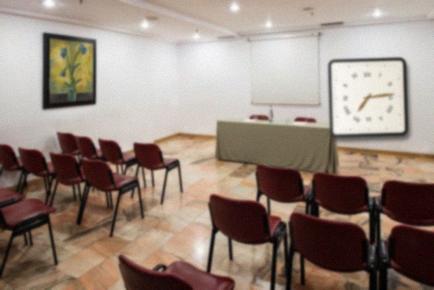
7:14
